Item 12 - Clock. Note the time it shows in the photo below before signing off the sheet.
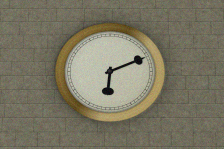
6:11
